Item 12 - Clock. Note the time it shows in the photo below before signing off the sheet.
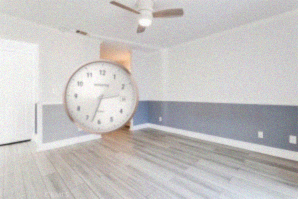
2:33
